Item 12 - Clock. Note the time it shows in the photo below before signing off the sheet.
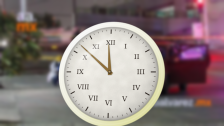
11:52
